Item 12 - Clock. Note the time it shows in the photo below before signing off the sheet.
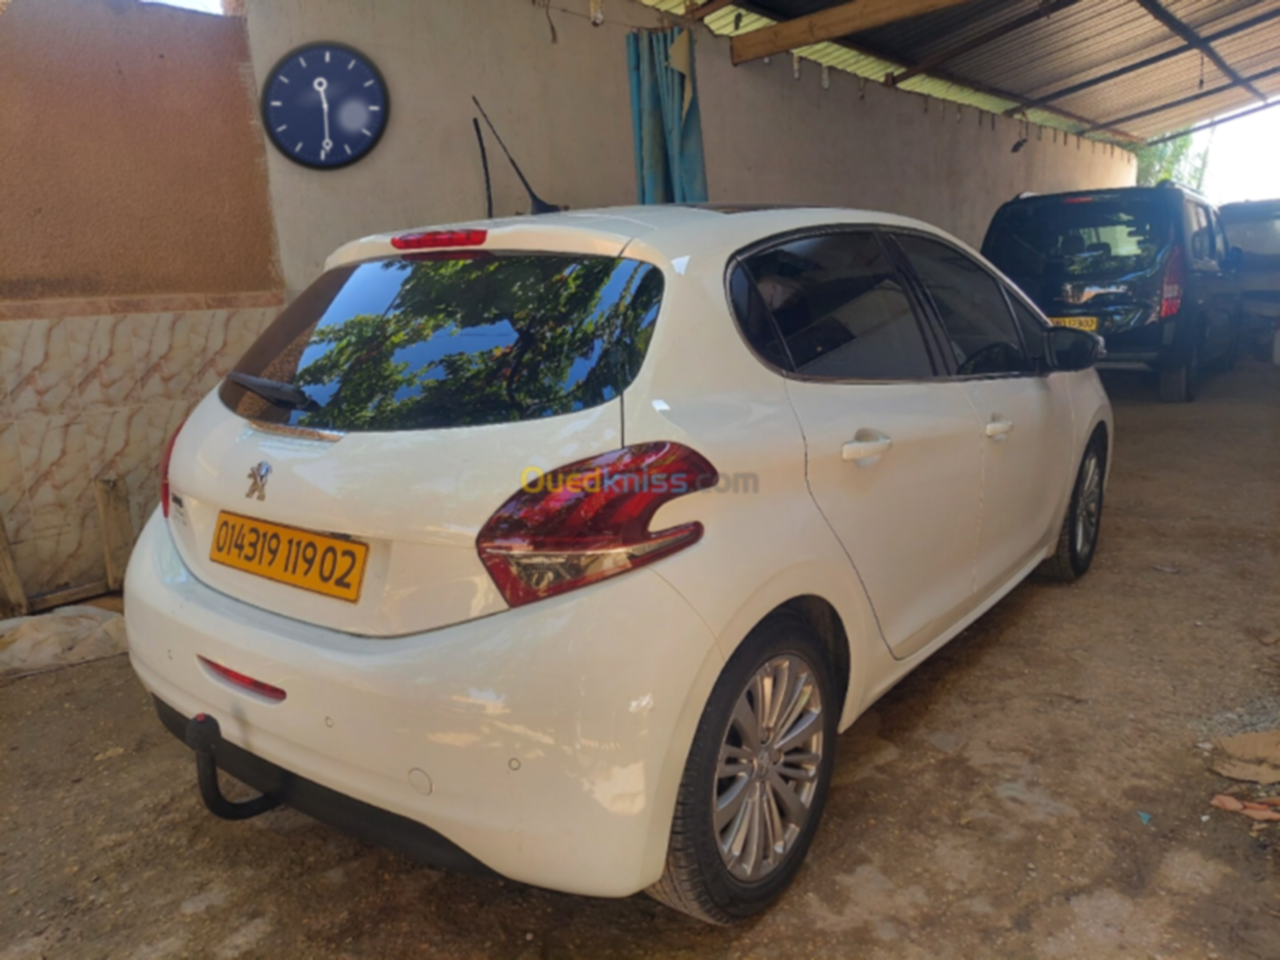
11:29
